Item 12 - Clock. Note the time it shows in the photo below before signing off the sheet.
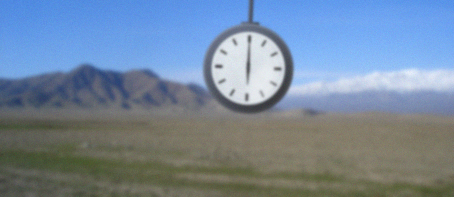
6:00
